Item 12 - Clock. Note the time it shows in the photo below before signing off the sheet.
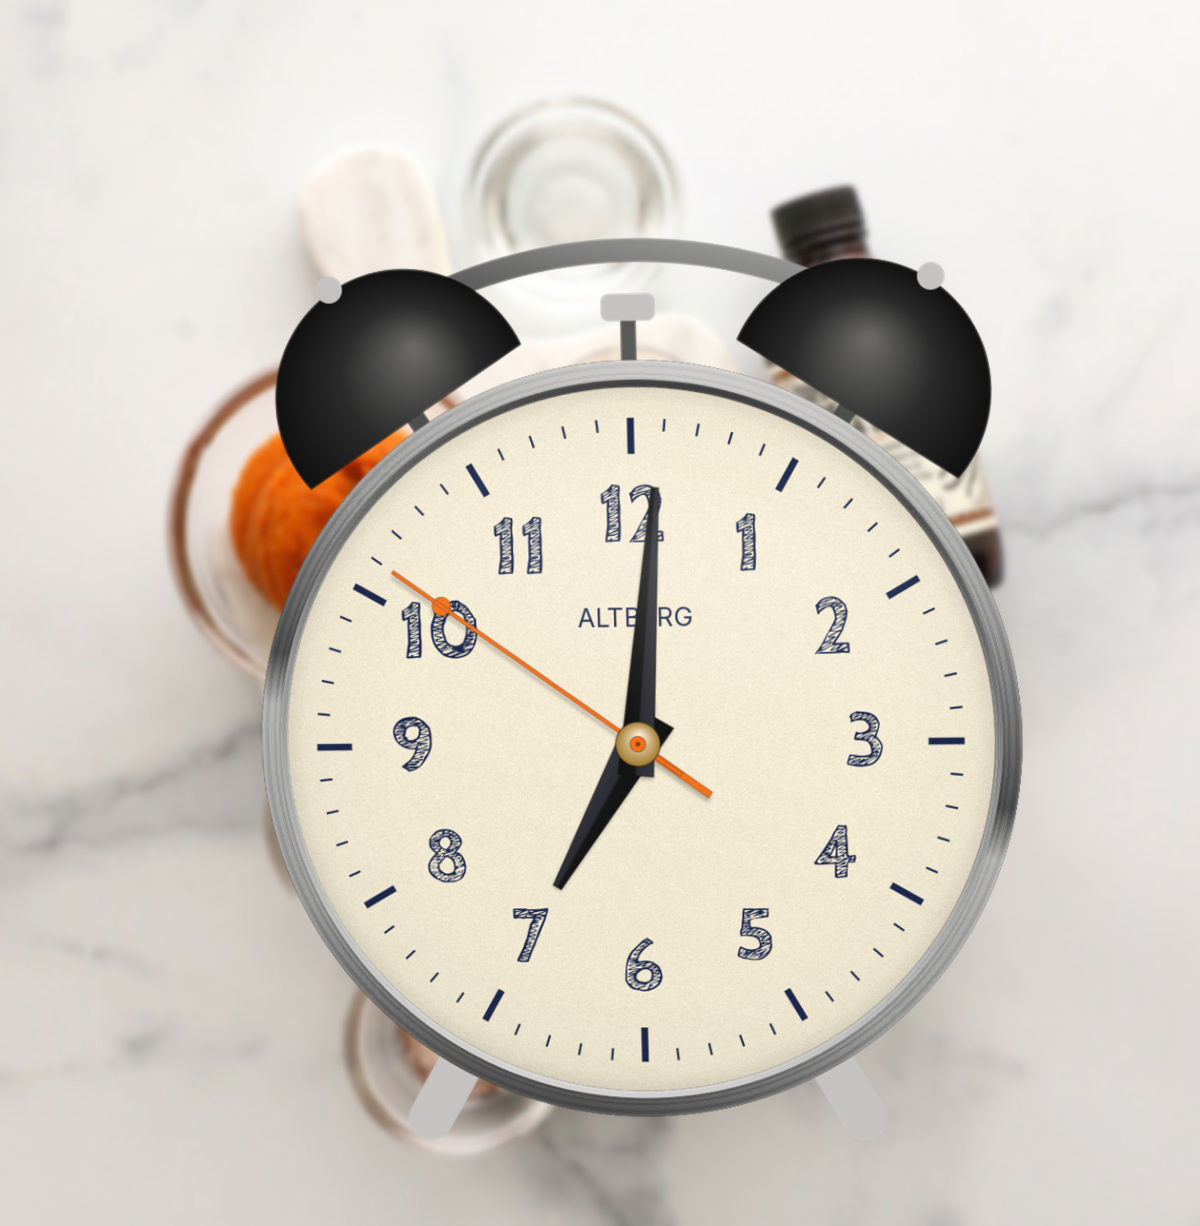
7:00:51
